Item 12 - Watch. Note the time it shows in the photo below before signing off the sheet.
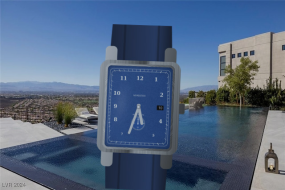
5:33
